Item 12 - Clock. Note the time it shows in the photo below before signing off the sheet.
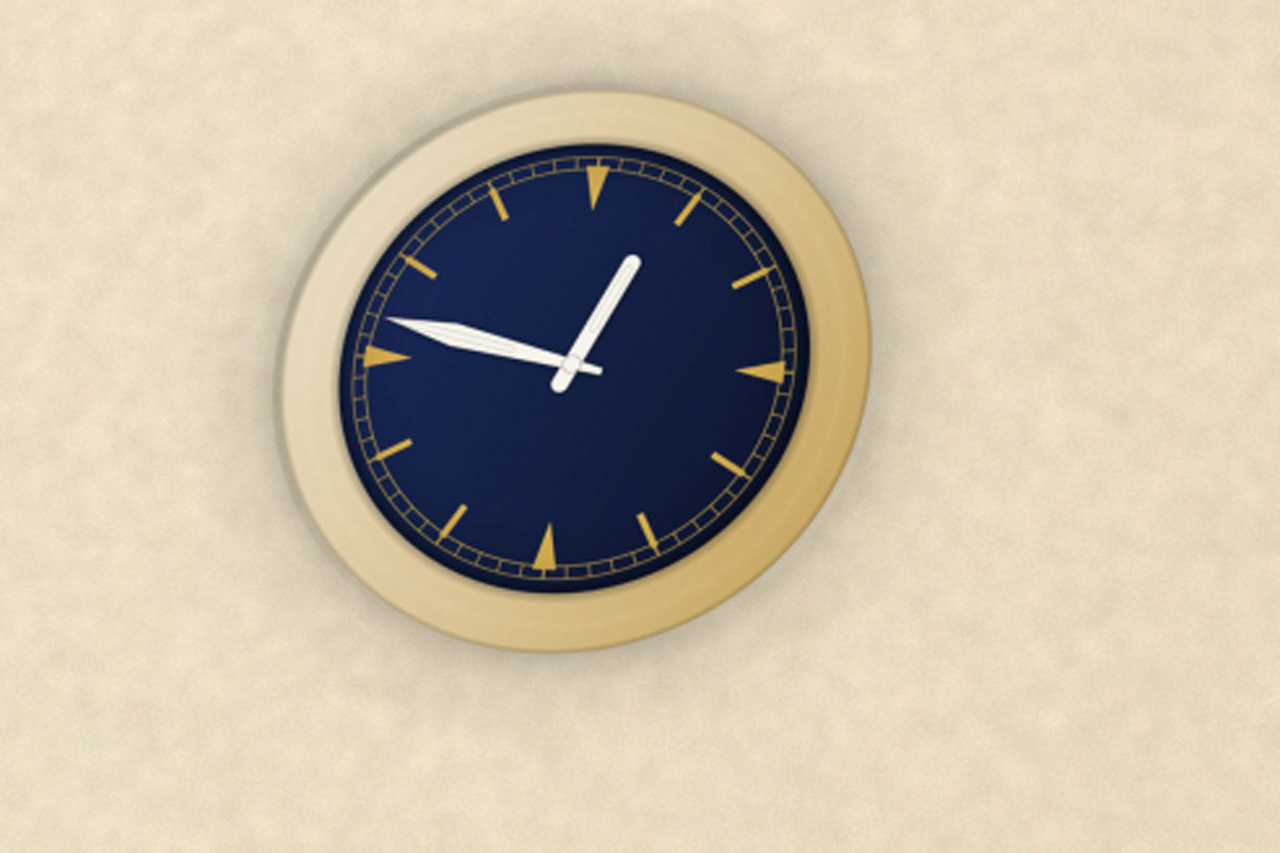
12:47
